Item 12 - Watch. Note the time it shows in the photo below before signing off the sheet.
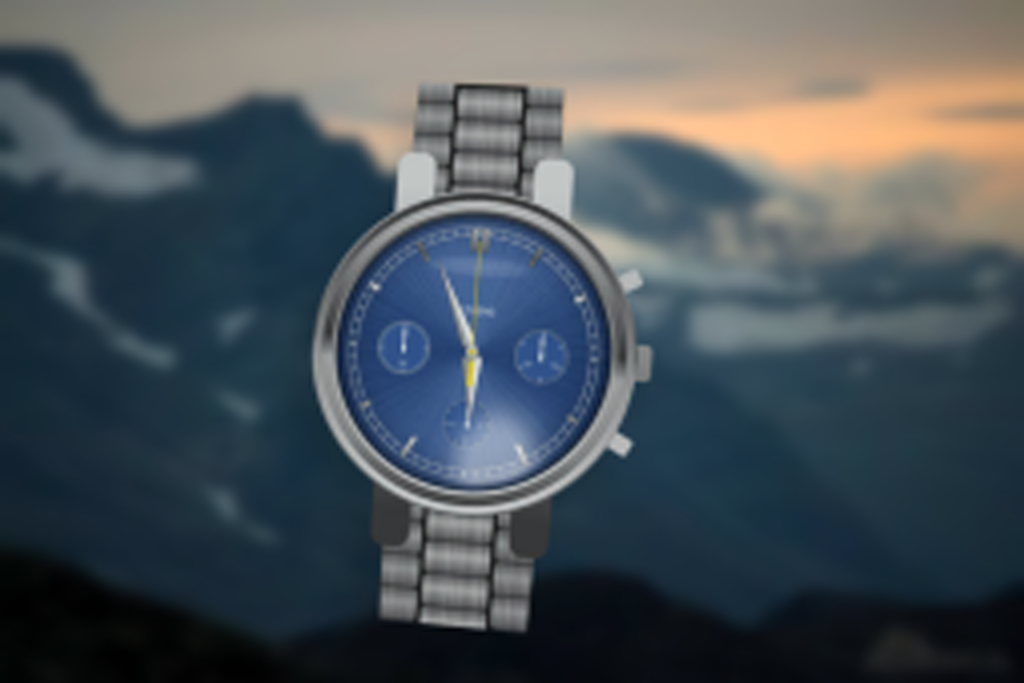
5:56
